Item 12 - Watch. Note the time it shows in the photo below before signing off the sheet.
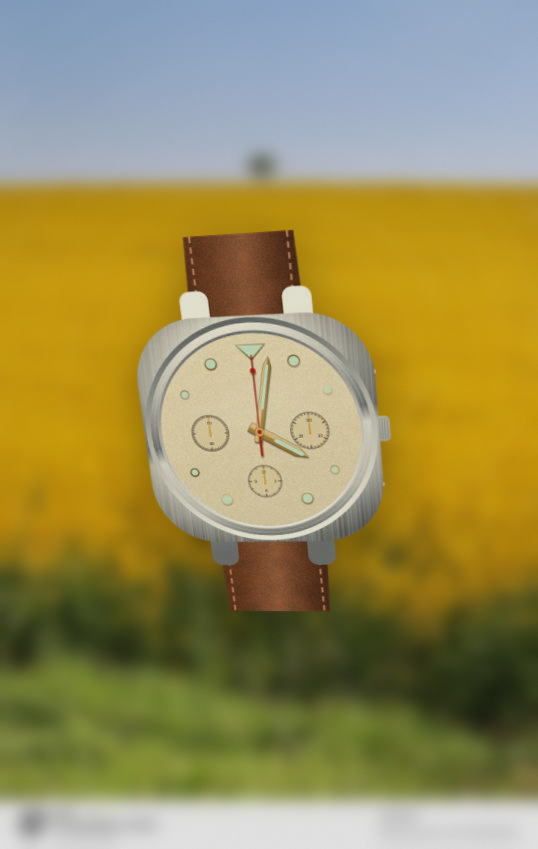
4:02
